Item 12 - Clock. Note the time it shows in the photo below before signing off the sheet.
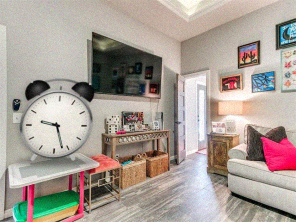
9:27
